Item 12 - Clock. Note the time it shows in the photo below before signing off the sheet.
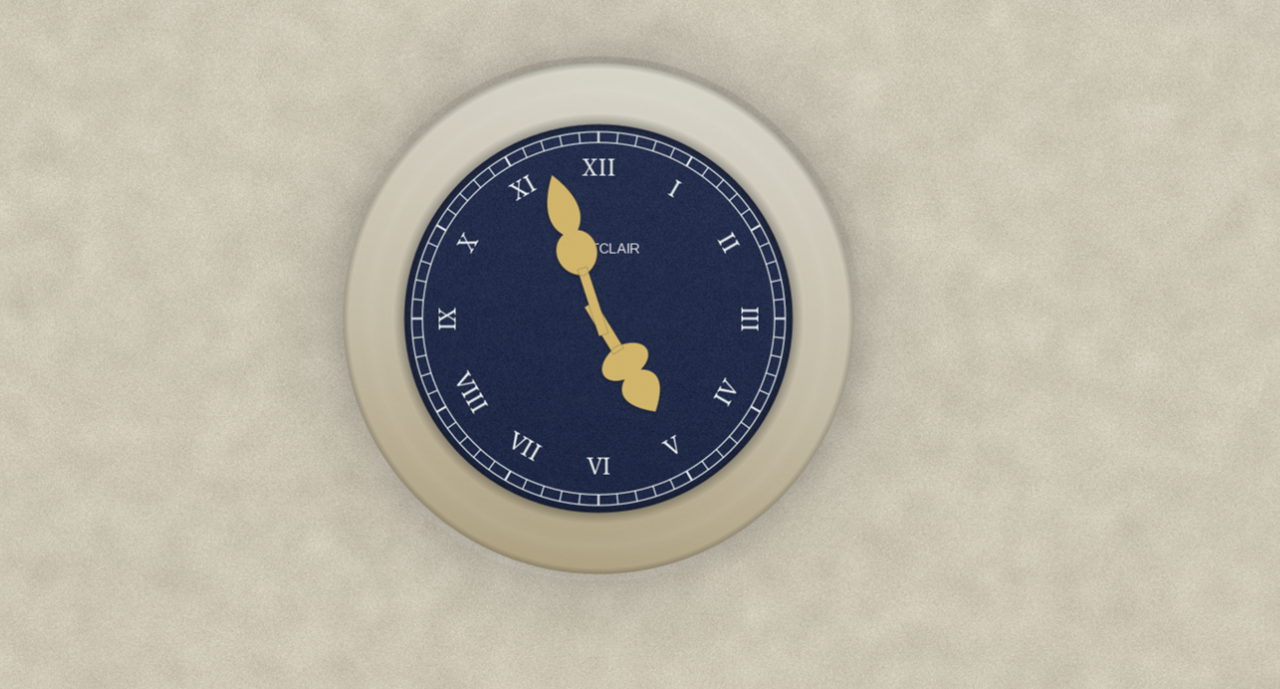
4:57
